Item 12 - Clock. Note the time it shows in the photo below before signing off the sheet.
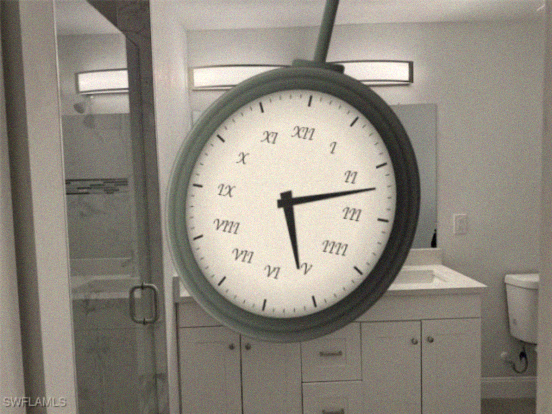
5:12
